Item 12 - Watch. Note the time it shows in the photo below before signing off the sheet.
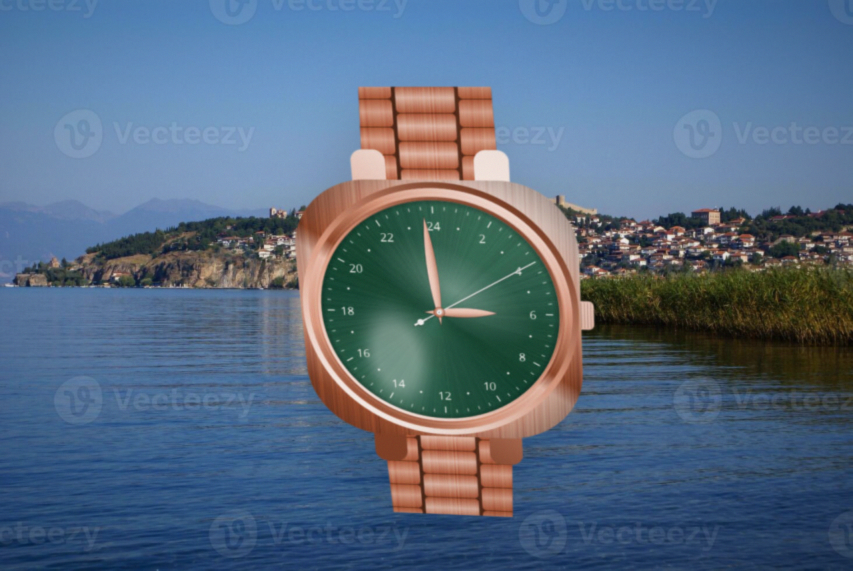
5:59:10
